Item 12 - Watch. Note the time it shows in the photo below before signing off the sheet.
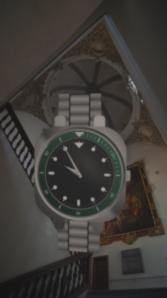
9:55
